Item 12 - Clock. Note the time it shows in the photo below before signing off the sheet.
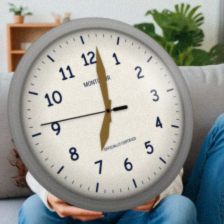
7:01:46
